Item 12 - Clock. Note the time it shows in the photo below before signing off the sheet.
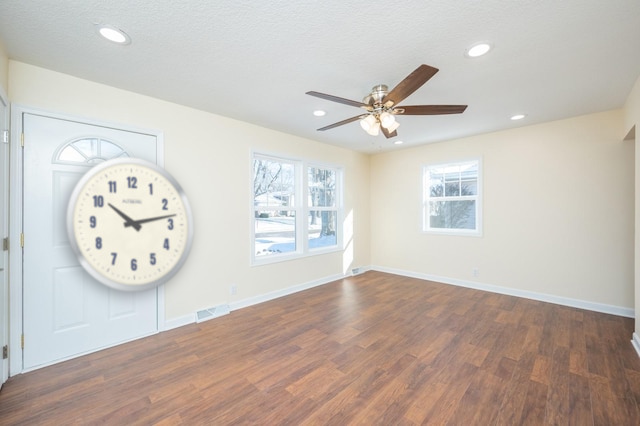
10:13
